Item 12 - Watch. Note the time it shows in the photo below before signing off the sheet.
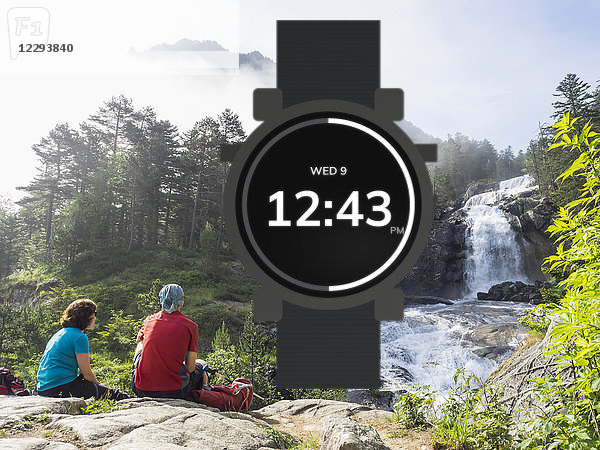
12:43
